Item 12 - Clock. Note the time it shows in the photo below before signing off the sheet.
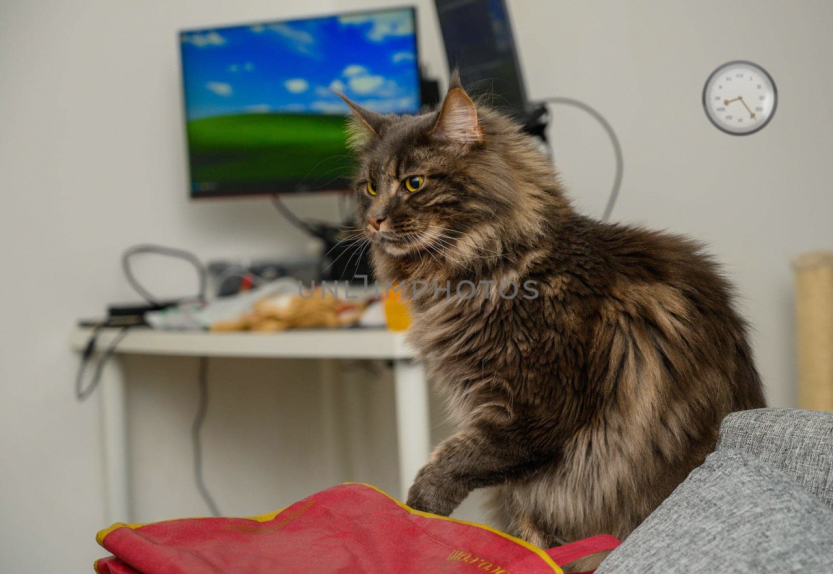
8:24
